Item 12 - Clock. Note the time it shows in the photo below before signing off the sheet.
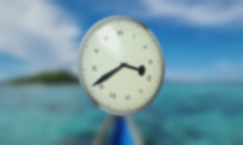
3:41
